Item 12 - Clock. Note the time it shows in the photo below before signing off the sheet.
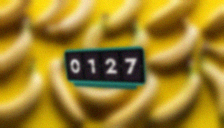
1:27
